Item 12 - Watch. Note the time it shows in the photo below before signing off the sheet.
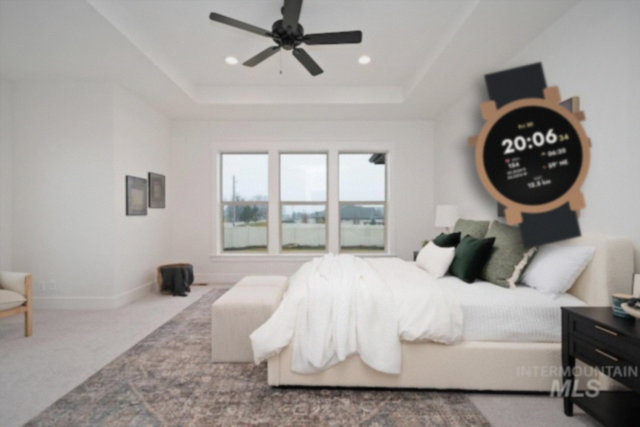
20:06
